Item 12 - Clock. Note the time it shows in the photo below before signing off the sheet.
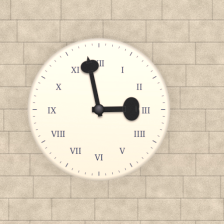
2:58
